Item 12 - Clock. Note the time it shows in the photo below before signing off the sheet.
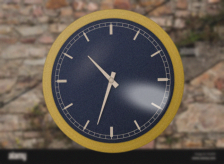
10:33
